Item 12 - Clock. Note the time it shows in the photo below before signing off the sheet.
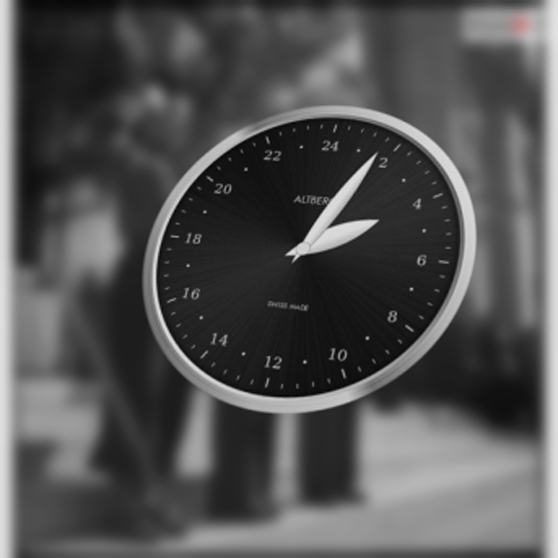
4:04
